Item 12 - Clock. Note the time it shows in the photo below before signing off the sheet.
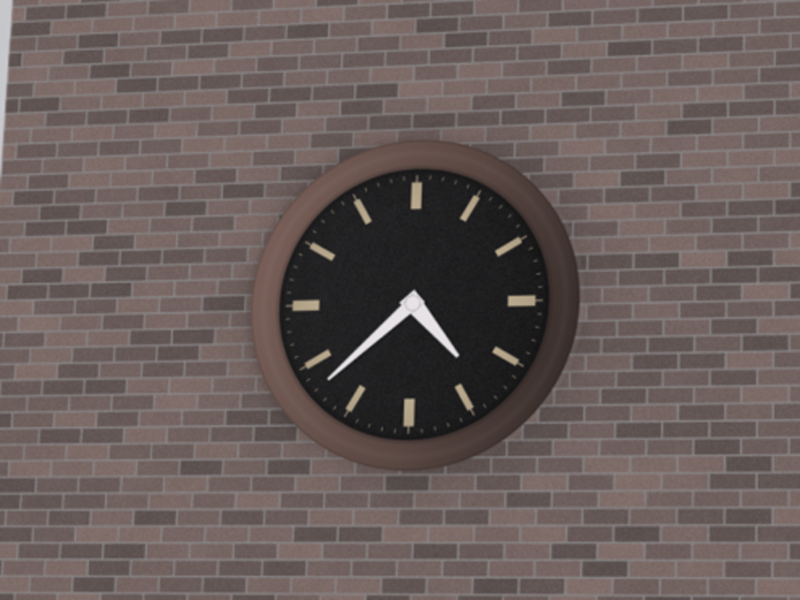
4:38
